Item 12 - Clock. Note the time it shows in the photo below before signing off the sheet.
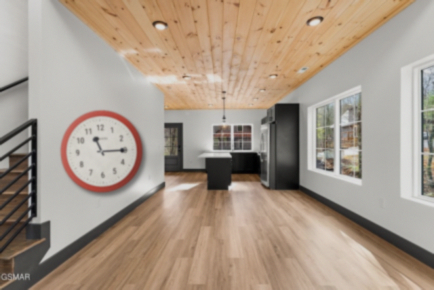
11:15
